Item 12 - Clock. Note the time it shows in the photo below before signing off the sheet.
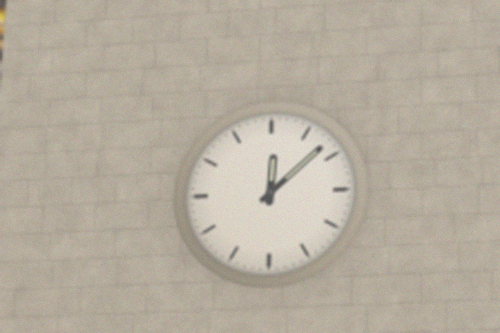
12:08
